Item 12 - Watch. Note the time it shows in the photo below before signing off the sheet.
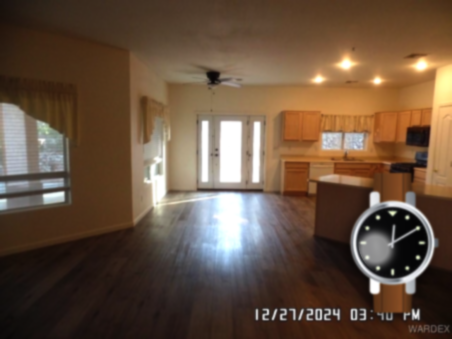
12:10
